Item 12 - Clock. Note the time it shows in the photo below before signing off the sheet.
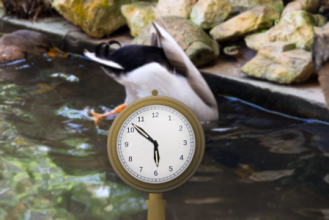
5:52
